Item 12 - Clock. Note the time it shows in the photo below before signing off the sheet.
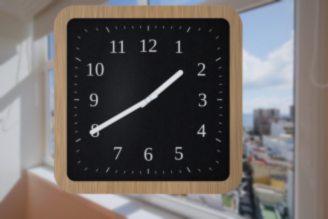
1:40
